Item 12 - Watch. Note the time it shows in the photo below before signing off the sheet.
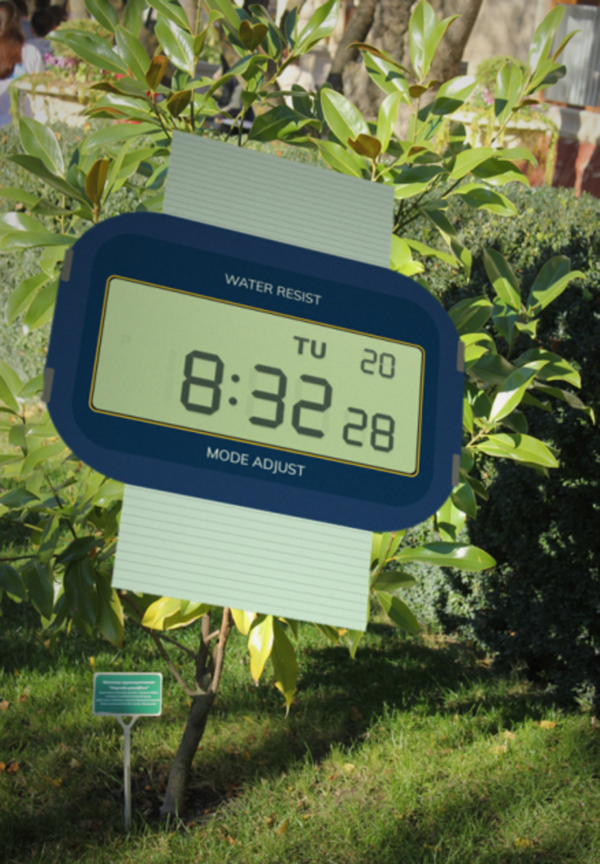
8:32:28
